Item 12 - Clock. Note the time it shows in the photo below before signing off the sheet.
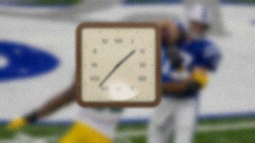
1:37
